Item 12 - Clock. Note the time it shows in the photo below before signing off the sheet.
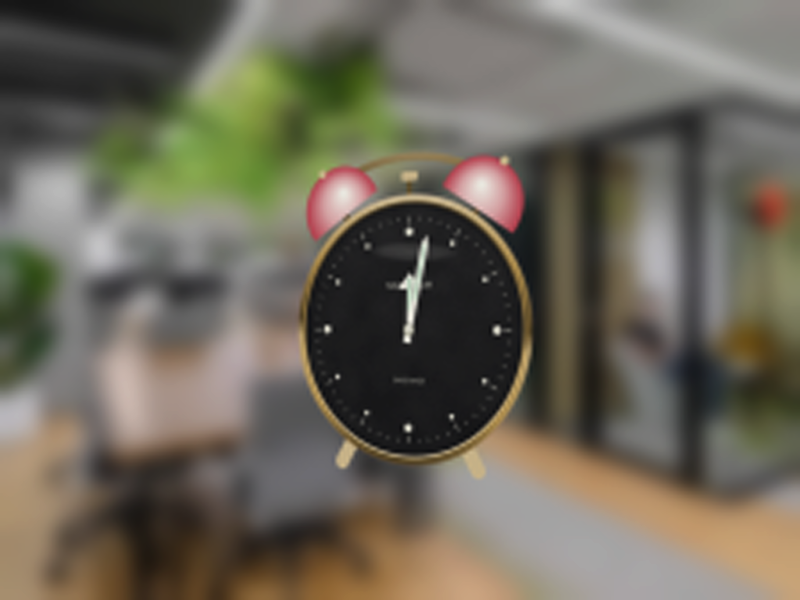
12:02
